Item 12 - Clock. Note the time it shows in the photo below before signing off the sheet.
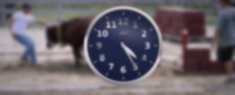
4:25
